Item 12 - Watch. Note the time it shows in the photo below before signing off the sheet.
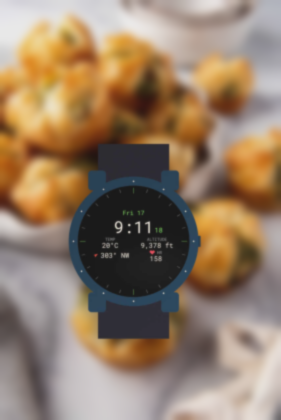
9:11
